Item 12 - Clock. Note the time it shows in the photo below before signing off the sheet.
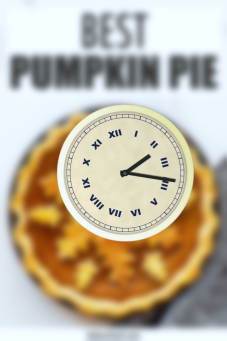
2:19
